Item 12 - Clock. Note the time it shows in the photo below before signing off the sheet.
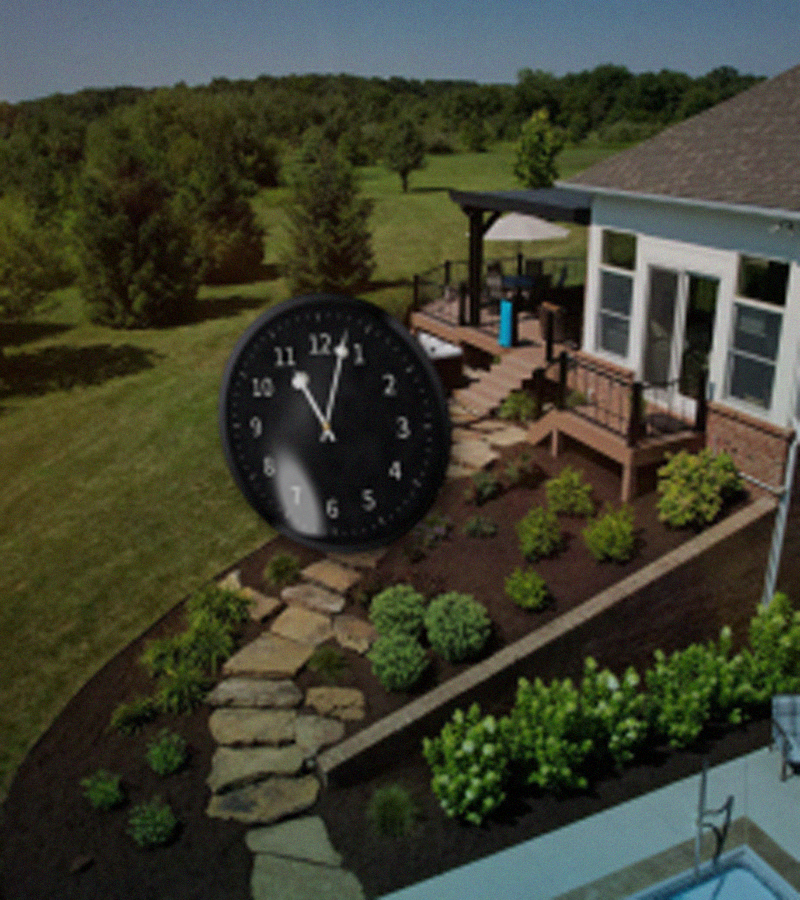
11:03
